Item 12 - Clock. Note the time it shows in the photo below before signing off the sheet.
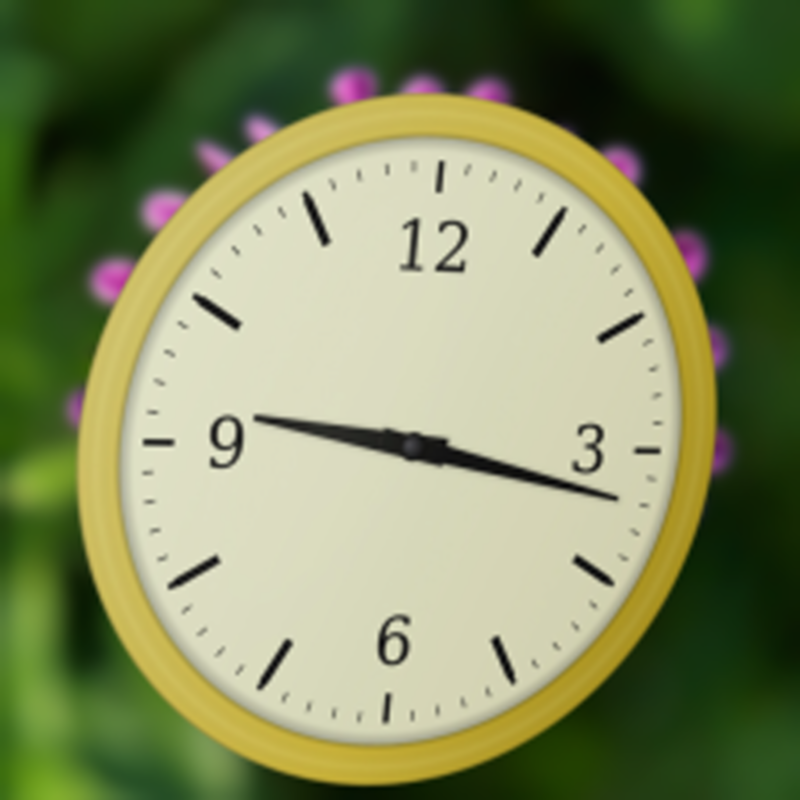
9:17
